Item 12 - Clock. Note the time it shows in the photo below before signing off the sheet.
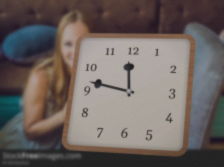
11:47
